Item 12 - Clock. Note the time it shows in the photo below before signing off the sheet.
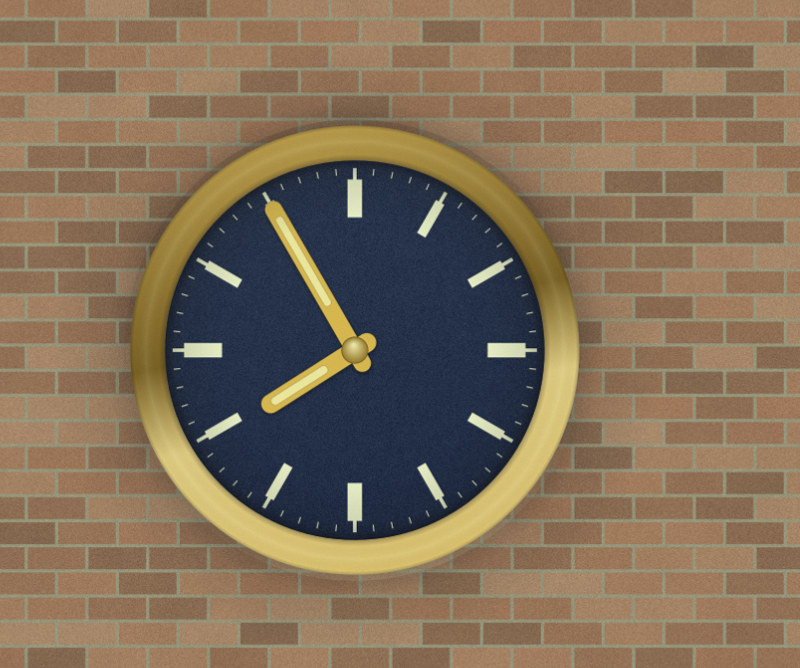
7:55
